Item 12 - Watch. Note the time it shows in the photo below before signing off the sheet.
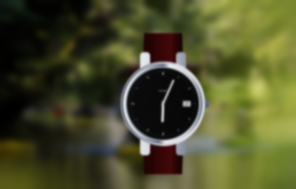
6:04
